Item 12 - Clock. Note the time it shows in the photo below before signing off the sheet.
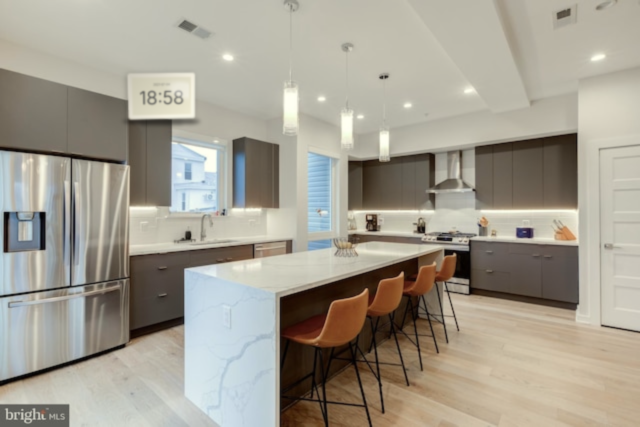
18:58
